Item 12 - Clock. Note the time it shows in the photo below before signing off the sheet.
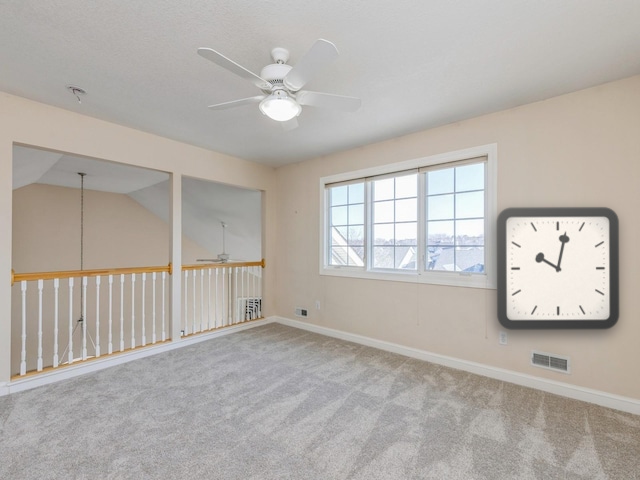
10:02
